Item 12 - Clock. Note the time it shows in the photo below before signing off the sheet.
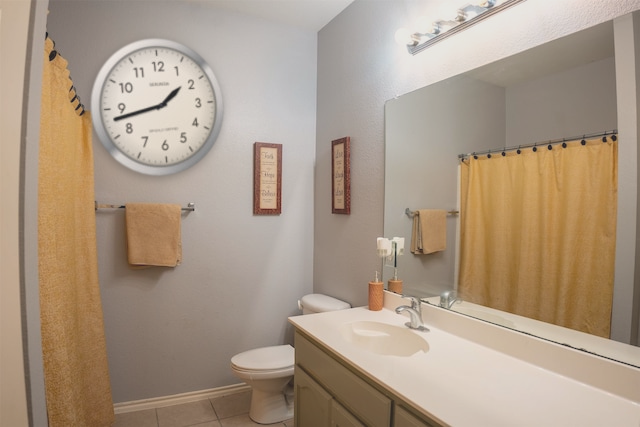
1:43
